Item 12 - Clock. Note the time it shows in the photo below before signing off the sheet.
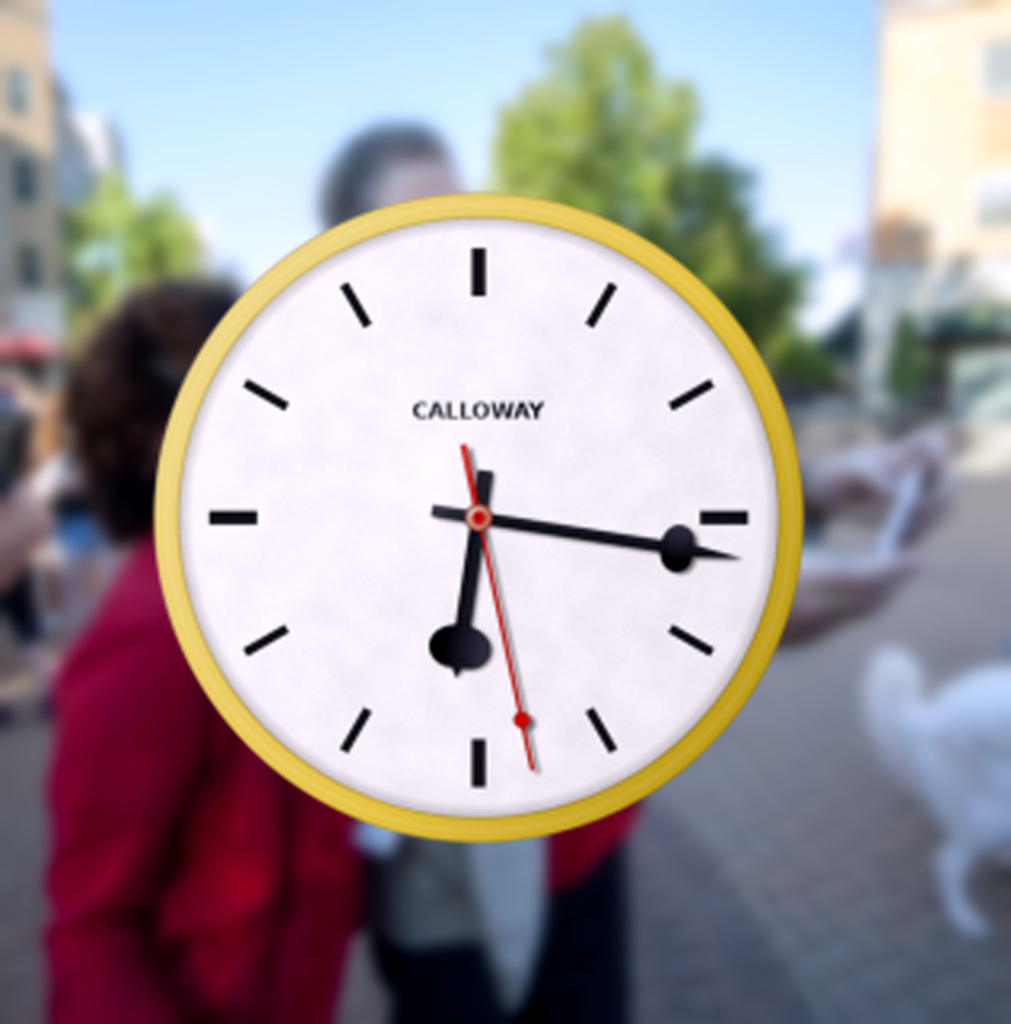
6:16:28
